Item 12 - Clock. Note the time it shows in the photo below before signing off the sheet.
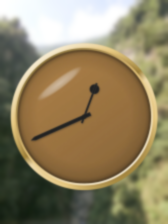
12:41
